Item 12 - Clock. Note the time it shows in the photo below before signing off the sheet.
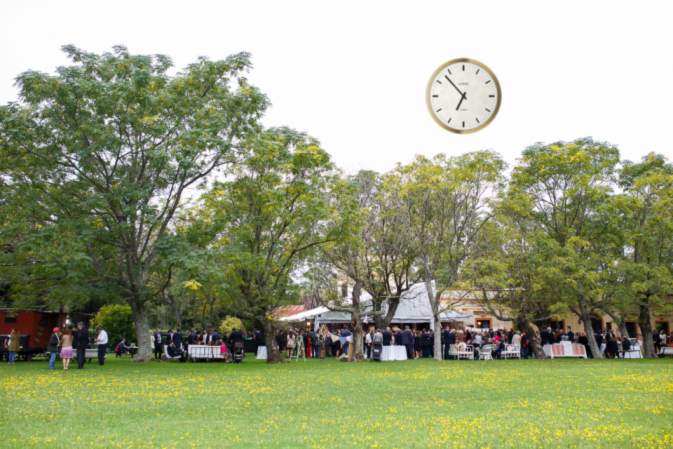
6:53
